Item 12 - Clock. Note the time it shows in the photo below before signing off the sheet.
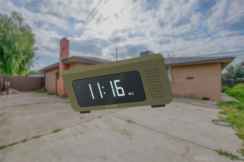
11:16
